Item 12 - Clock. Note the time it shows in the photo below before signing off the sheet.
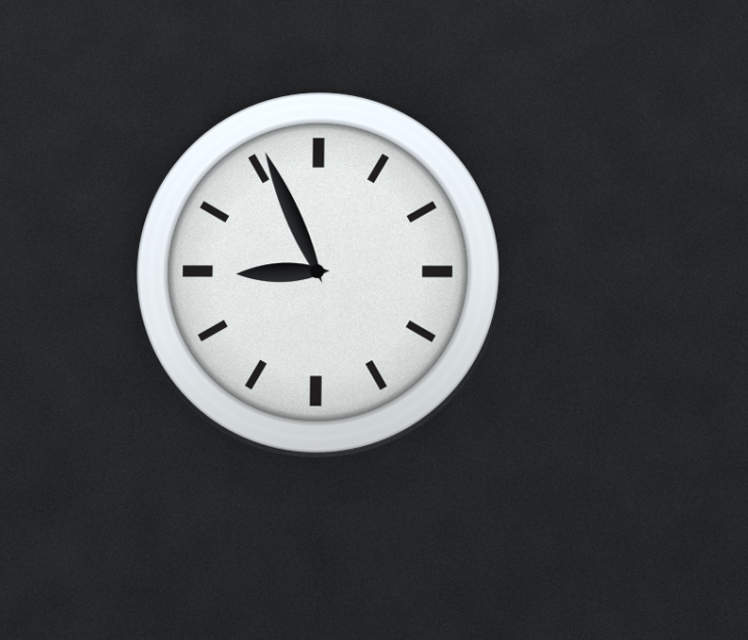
8:56
